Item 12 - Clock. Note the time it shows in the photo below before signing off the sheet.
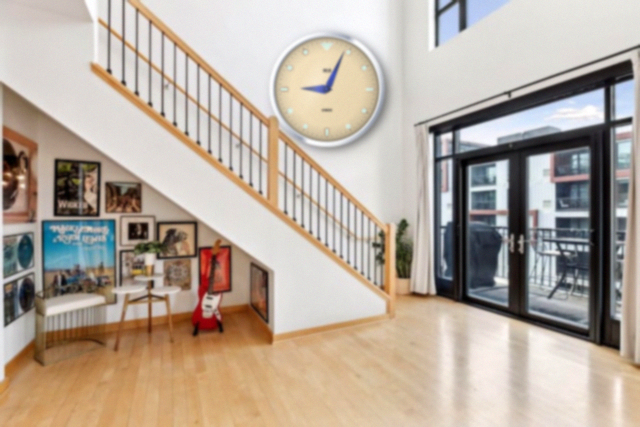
9:04
